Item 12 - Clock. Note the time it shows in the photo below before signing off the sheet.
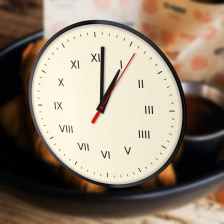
1:01:06
